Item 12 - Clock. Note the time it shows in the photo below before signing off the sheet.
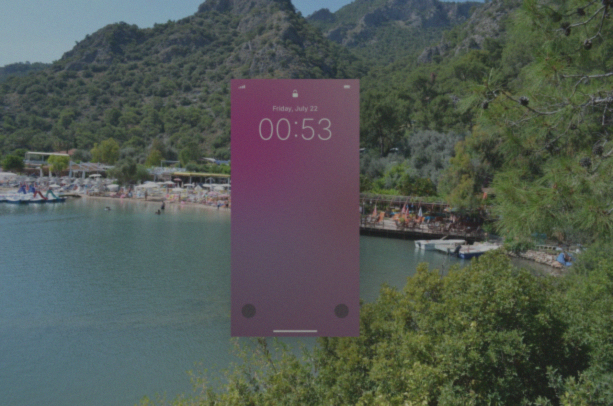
0:53
